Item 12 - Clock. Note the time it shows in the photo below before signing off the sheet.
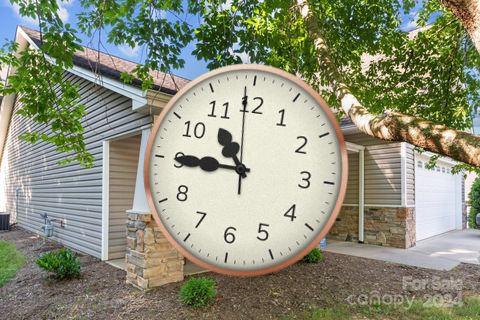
10:44:59
